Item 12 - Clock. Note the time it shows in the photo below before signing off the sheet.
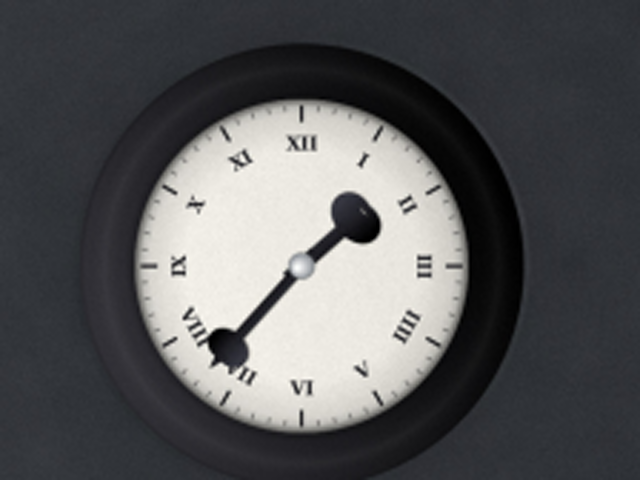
1:37
